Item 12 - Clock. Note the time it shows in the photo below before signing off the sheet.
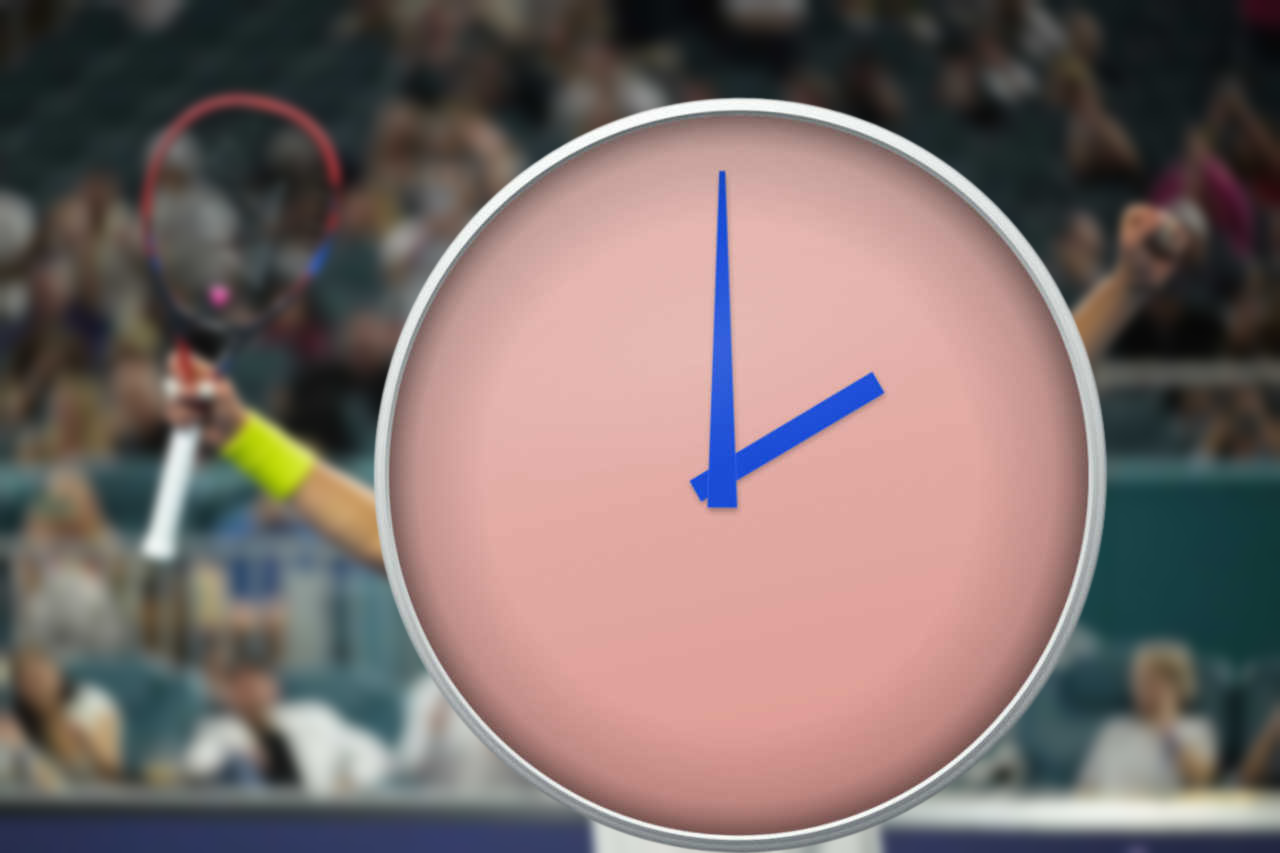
2:00
